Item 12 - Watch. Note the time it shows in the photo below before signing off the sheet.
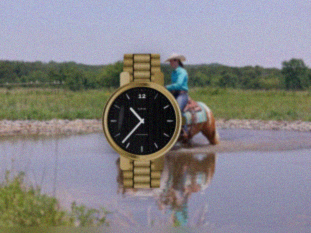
10:37
